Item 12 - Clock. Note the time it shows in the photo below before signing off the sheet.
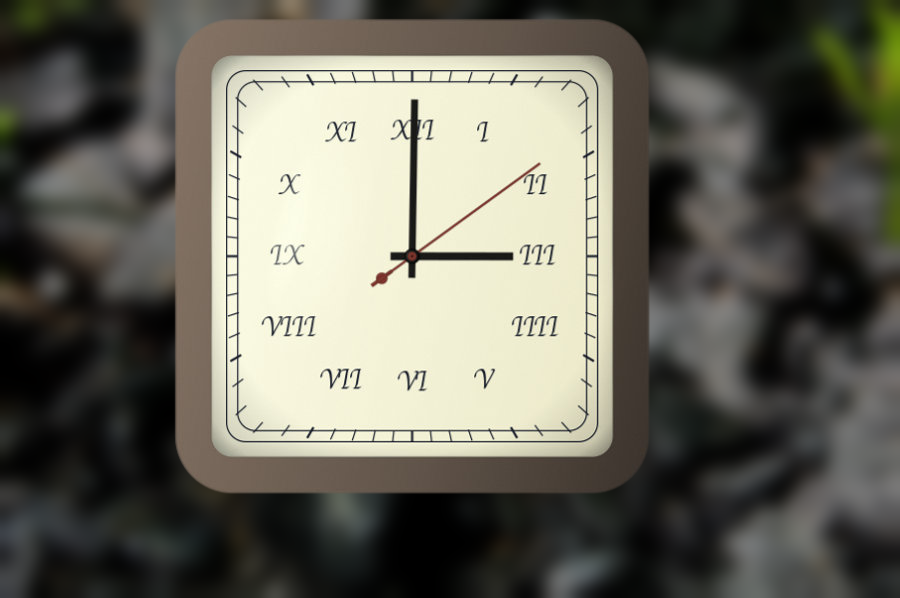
3:00:09
